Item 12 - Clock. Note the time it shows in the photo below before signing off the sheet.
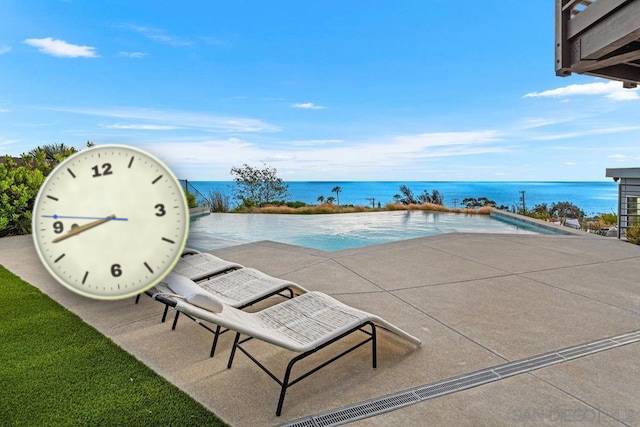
8:42:47
